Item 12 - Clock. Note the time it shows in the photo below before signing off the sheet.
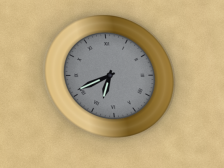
6:41
